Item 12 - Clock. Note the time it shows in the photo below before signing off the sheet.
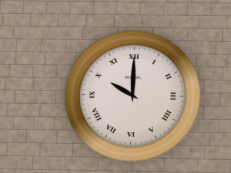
10:00
